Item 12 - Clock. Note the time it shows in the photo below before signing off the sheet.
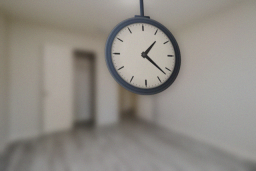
1:22
